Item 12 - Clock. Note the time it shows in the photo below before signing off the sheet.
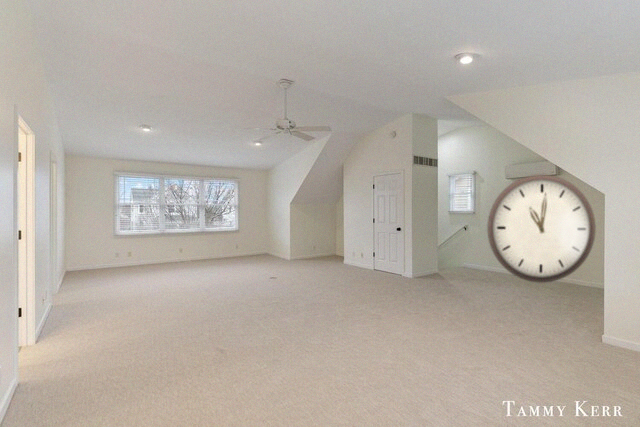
11:01
